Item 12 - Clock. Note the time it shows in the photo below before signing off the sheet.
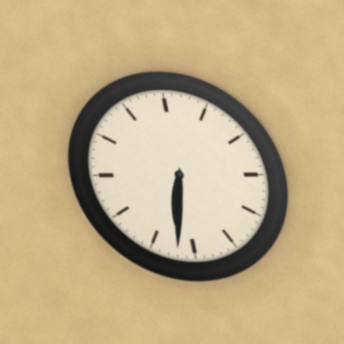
6:32
